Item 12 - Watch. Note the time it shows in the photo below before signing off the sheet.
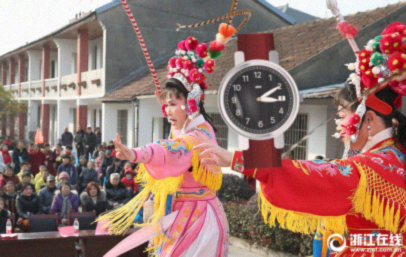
3:10
